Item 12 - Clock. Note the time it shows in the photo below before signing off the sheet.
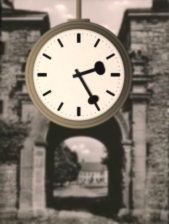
2:25
